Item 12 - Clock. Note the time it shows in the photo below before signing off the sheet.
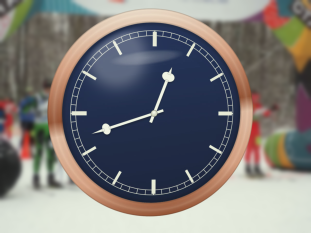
12:42
